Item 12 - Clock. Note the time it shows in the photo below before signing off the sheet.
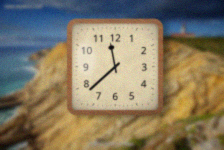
11:38
